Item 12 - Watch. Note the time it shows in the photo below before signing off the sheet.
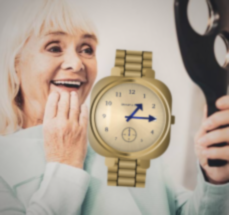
1:15
